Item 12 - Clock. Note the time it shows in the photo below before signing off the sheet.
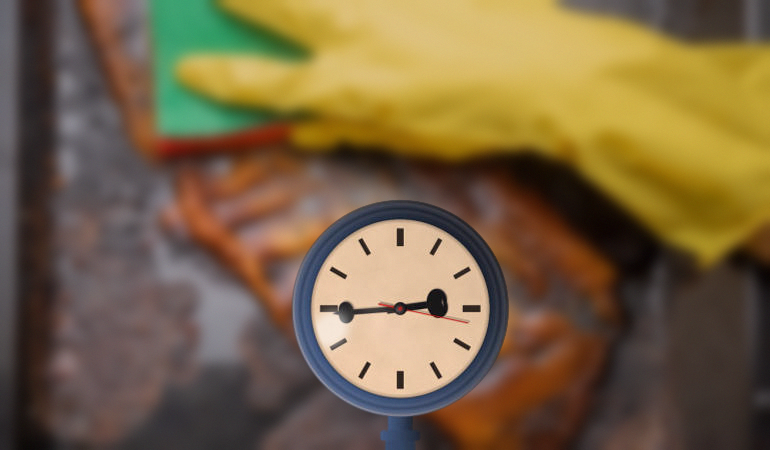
2:44:17
